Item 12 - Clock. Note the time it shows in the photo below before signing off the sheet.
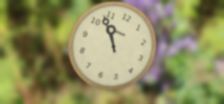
10:53
